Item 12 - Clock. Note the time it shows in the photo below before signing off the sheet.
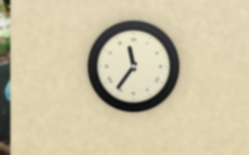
11:36
